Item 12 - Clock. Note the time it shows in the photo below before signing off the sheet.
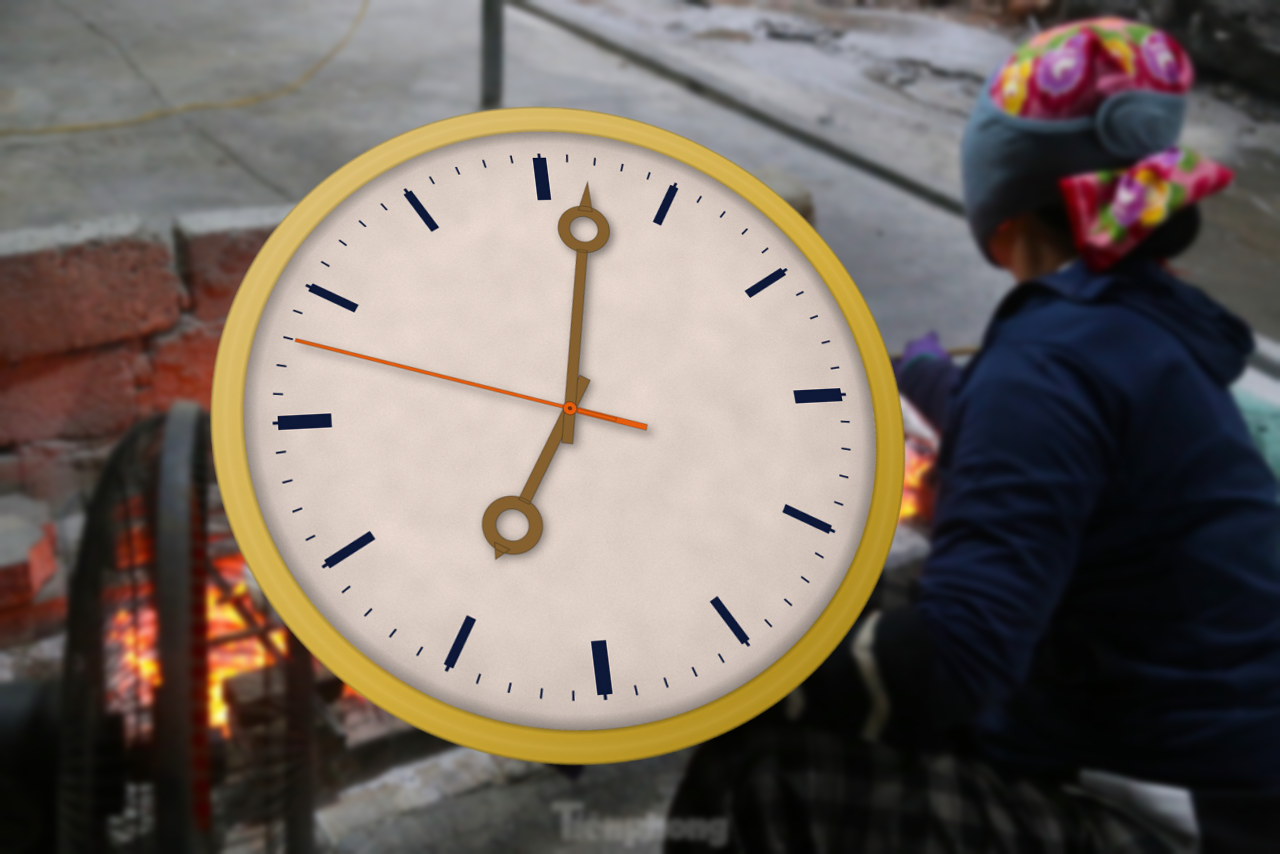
7:01:48
